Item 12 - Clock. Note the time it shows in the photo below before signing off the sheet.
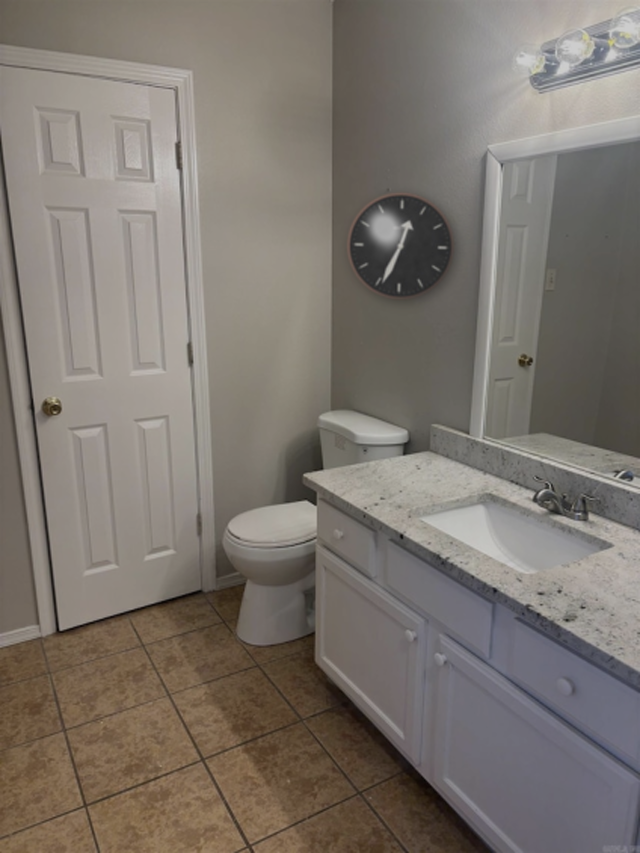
12:34
